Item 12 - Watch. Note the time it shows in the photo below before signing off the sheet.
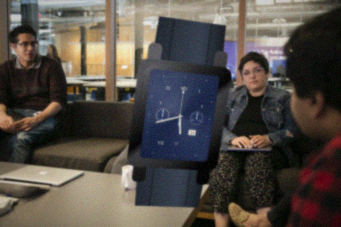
5:42
